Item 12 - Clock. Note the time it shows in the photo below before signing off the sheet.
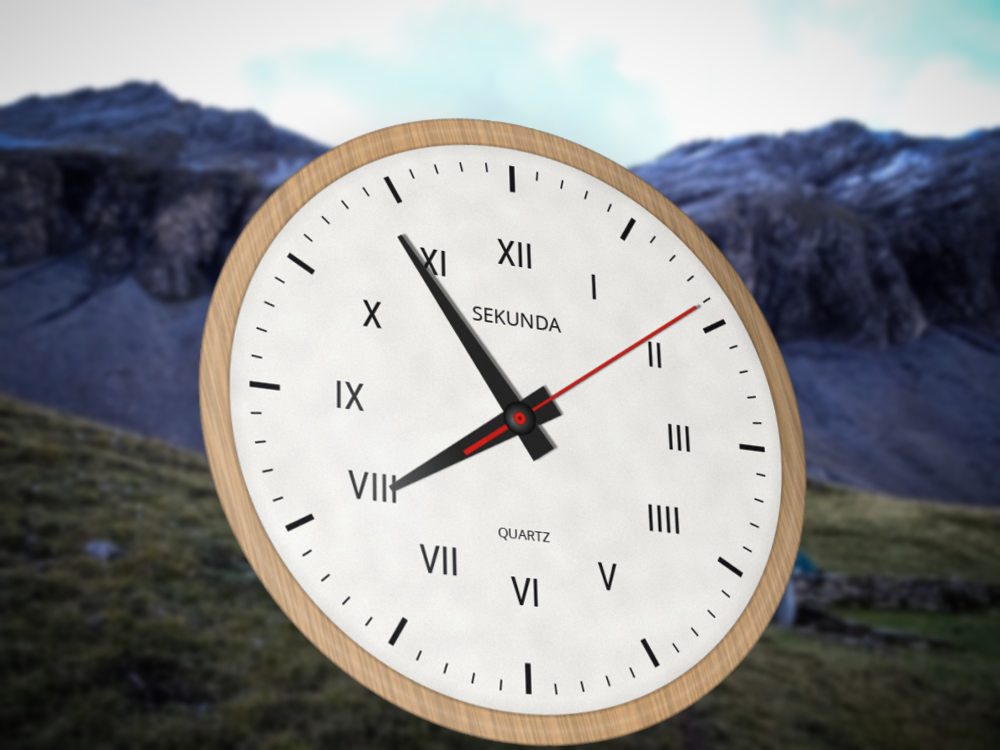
7:54:09
